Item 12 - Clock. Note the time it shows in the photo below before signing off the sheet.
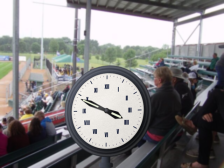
3:49
